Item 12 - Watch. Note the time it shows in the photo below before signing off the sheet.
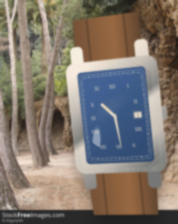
10:29
